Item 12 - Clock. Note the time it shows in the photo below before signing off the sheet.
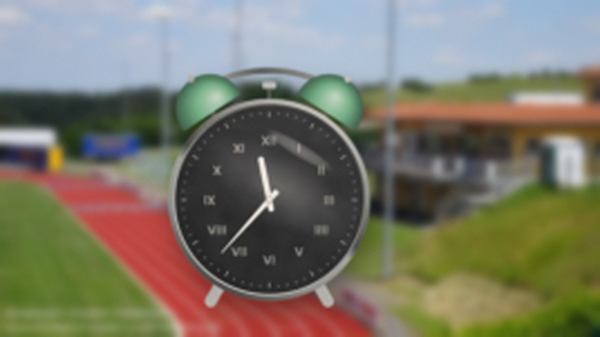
11:37
